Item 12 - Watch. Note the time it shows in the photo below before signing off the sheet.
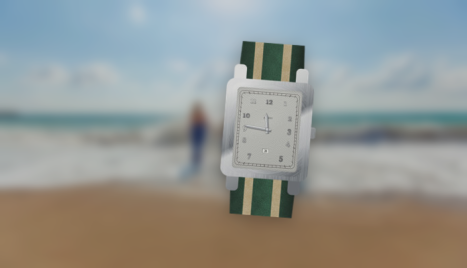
11:46
